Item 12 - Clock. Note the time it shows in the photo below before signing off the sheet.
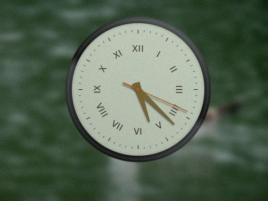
5:22:19
